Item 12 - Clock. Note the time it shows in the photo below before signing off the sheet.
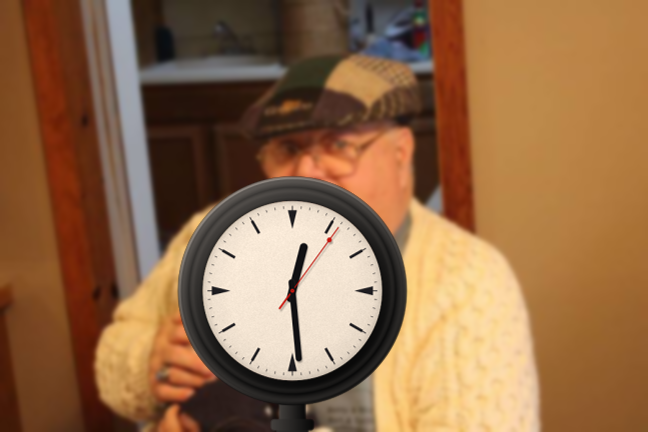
12:29:06
